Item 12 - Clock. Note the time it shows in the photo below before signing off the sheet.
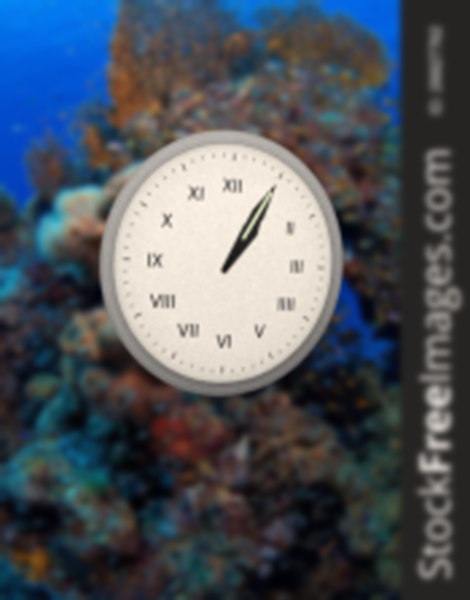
1:05
